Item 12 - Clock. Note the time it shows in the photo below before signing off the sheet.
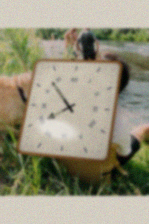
7:53
